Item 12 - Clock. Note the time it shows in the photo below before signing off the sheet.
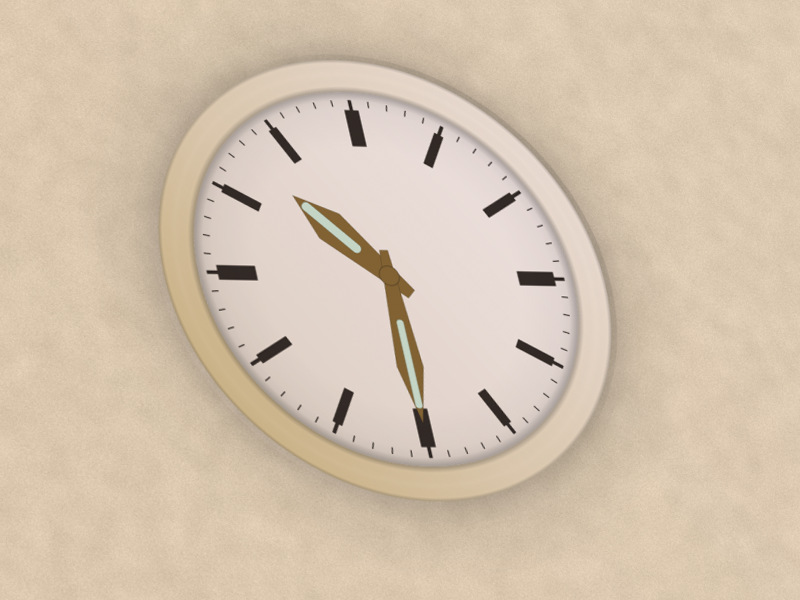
10:30
